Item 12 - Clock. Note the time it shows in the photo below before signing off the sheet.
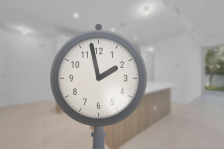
1:58
